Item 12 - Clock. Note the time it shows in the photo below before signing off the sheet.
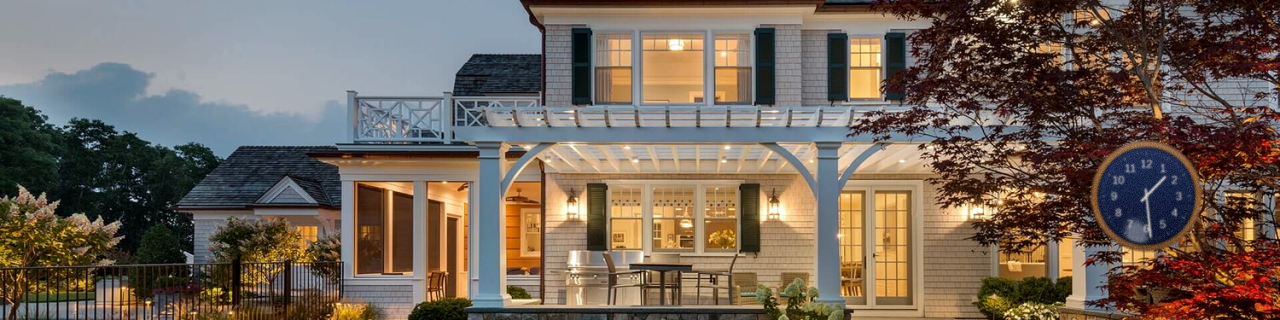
1:29
